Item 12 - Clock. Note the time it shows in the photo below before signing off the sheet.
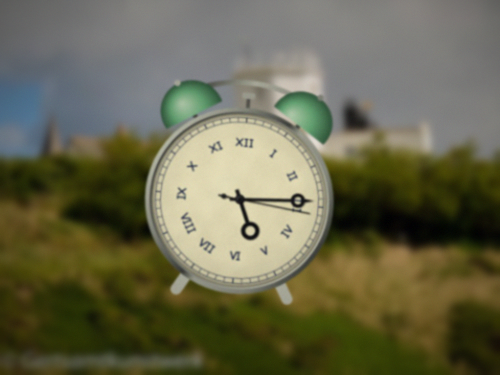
5:14:16
